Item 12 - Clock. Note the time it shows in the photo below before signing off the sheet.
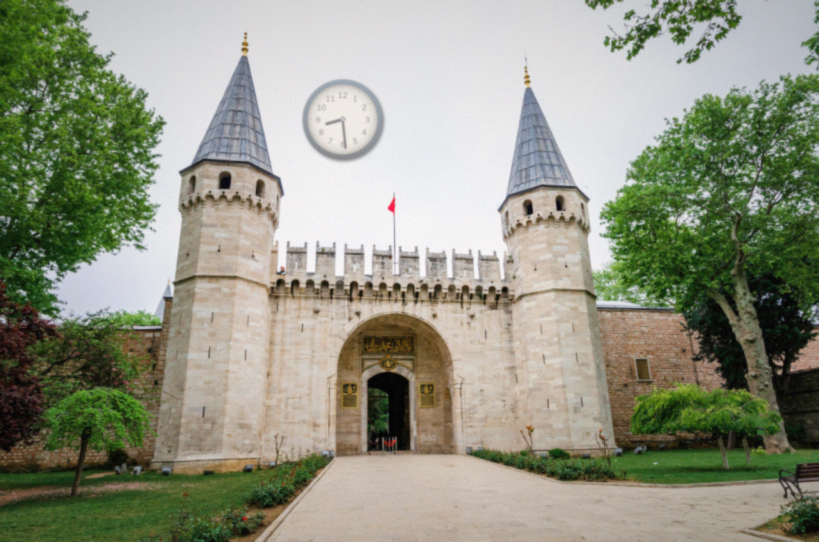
8:29
